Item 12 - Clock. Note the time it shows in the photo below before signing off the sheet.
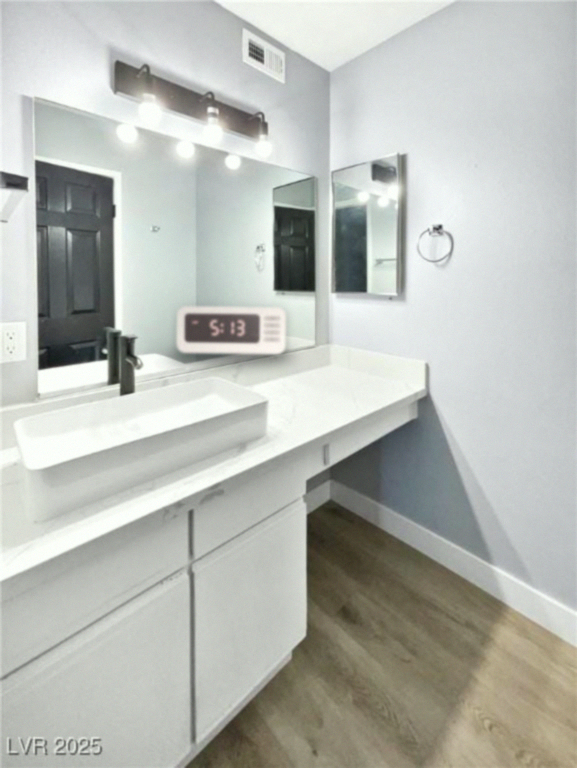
5:13
